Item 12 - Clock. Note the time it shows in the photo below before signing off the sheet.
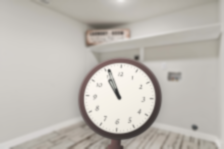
10:56
